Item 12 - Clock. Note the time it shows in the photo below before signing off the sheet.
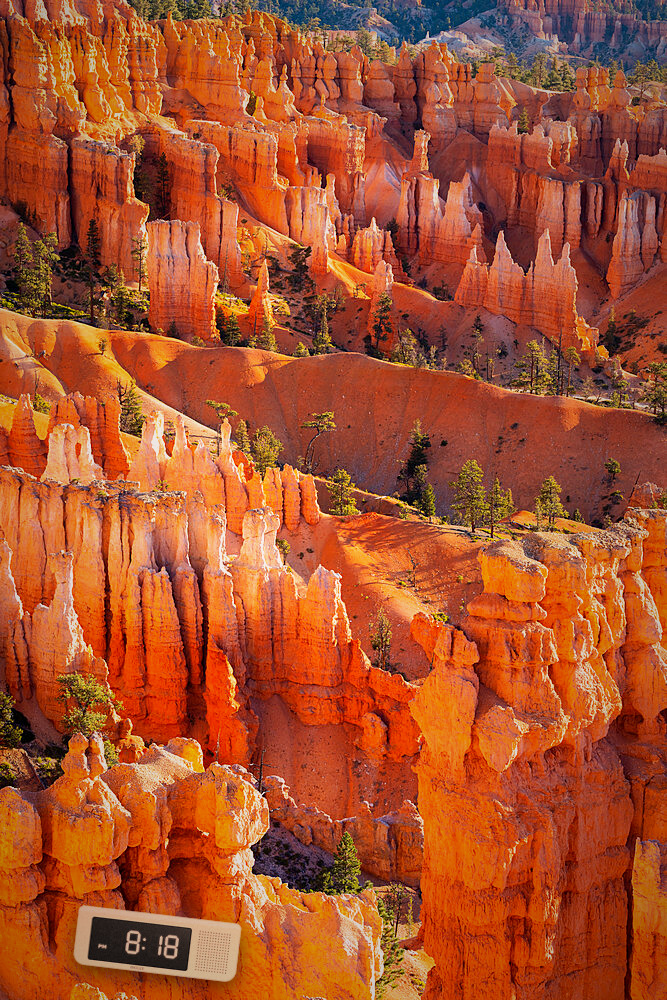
8:18
